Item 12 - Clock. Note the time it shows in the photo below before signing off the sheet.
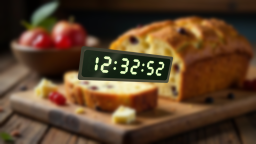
12:32:52
